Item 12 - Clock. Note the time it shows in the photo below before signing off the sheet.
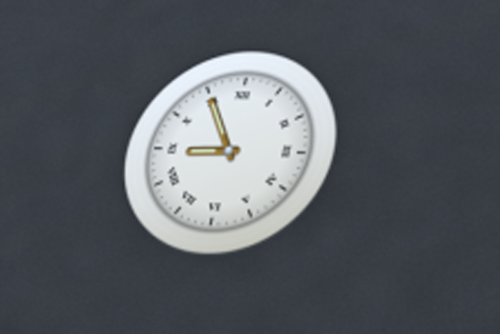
8:55
